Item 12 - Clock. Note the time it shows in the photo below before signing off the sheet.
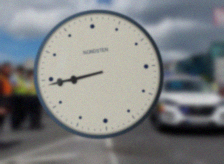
8:44
